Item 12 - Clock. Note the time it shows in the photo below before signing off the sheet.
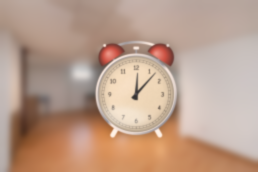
12:07
